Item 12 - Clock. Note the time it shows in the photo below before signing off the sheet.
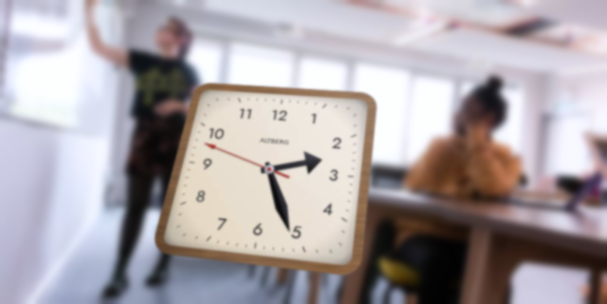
2:25:48
